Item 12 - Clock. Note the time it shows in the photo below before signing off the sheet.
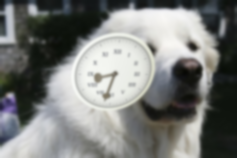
8:32
